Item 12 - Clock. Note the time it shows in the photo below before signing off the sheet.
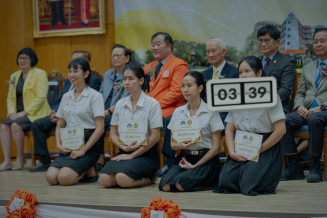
3:39
